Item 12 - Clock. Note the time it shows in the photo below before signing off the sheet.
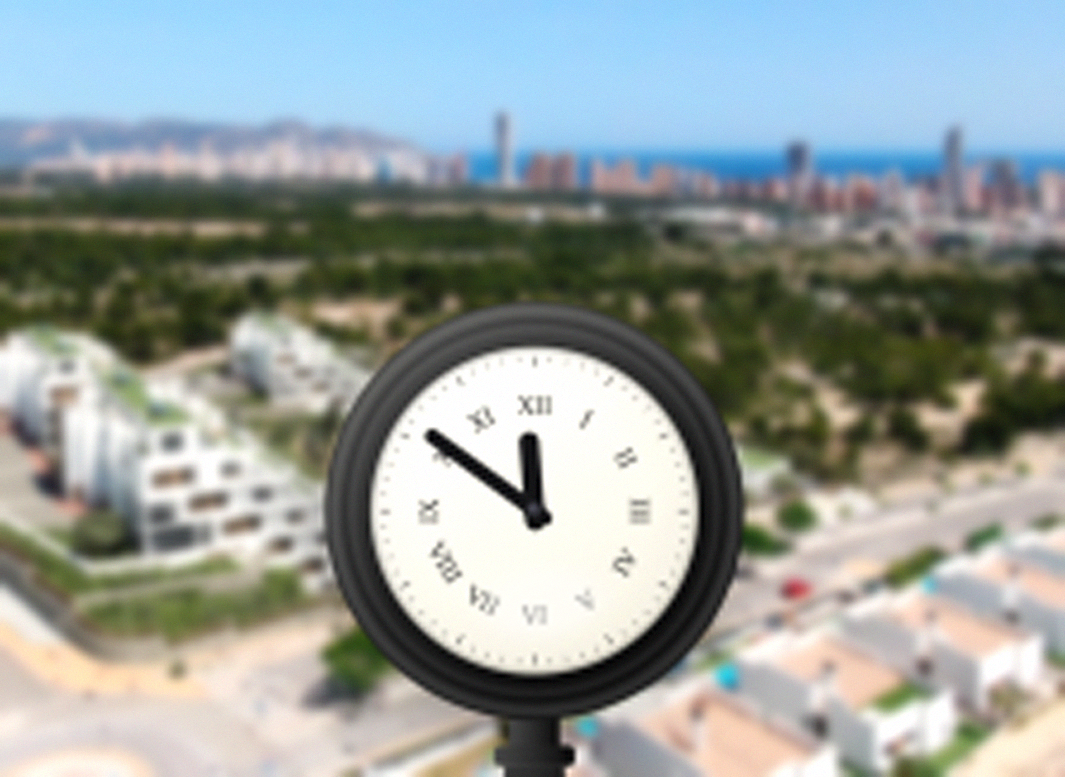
11:51
